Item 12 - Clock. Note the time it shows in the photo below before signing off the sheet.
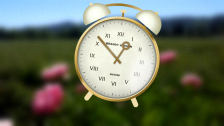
12:52
